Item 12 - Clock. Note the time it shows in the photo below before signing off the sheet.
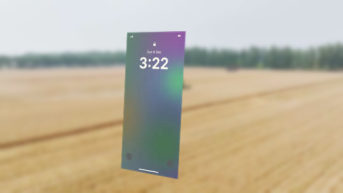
3:22
